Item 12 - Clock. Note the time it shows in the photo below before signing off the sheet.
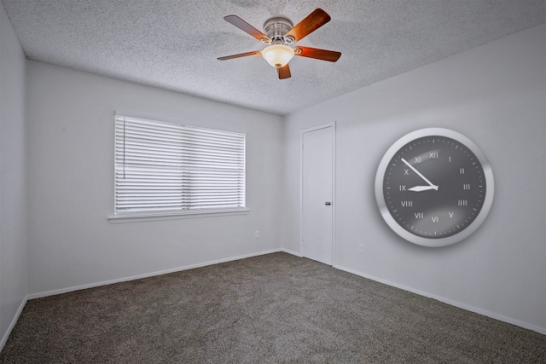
8:52
